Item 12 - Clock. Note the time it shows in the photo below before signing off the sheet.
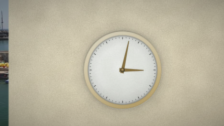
3:02
